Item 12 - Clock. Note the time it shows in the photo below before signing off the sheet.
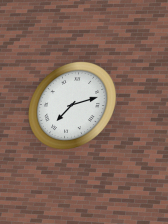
7:12
